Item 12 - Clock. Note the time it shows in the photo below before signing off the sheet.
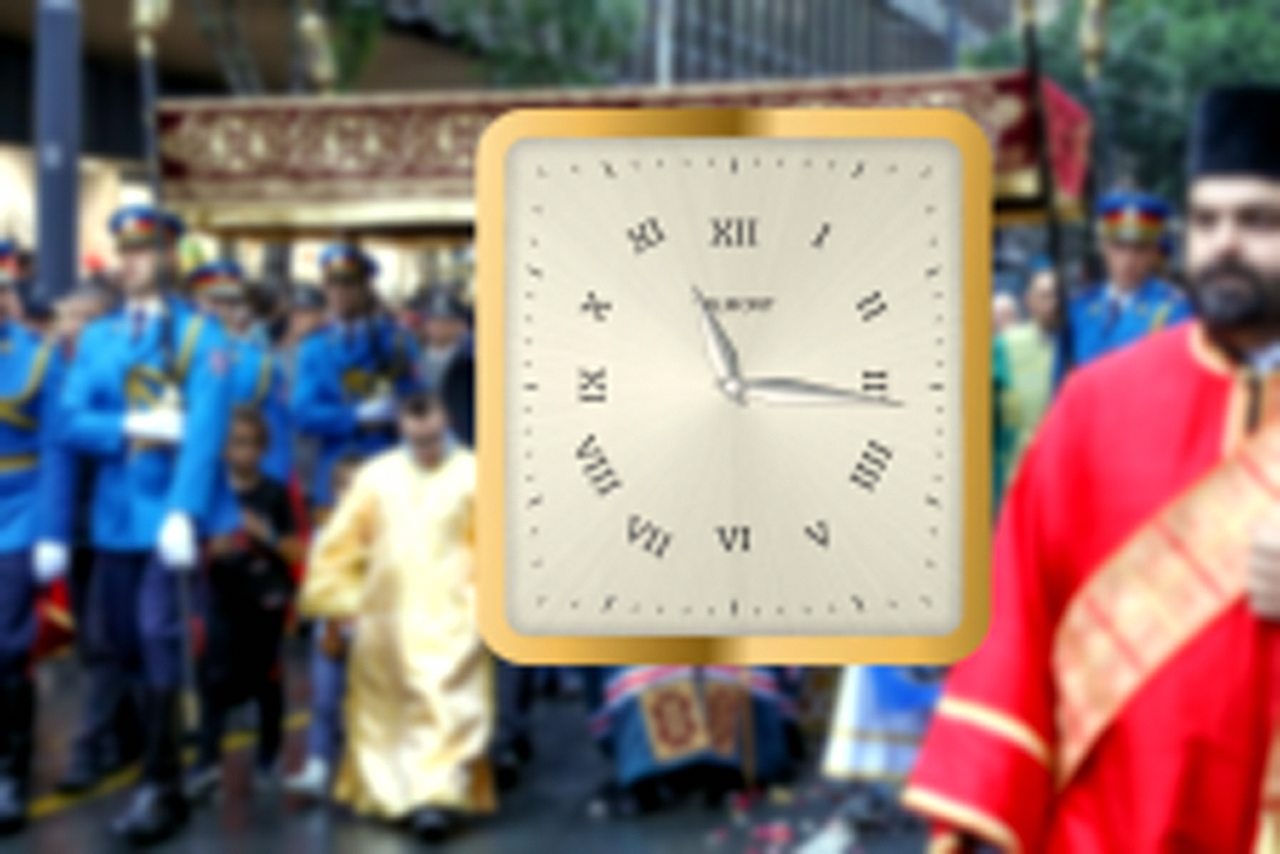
11:16
